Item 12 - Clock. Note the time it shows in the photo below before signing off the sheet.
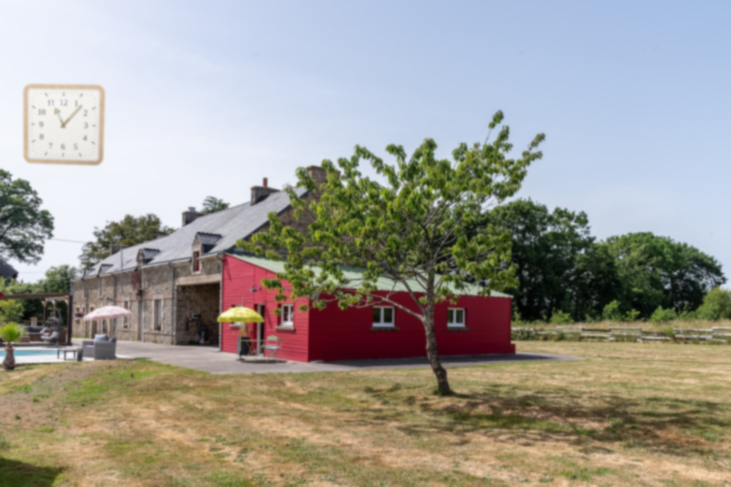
11:07
